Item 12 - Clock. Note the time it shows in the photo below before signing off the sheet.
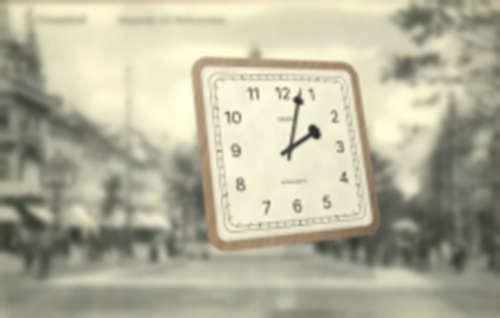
2:03
